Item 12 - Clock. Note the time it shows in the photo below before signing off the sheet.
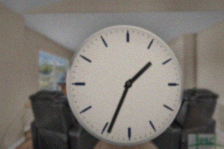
1:34
